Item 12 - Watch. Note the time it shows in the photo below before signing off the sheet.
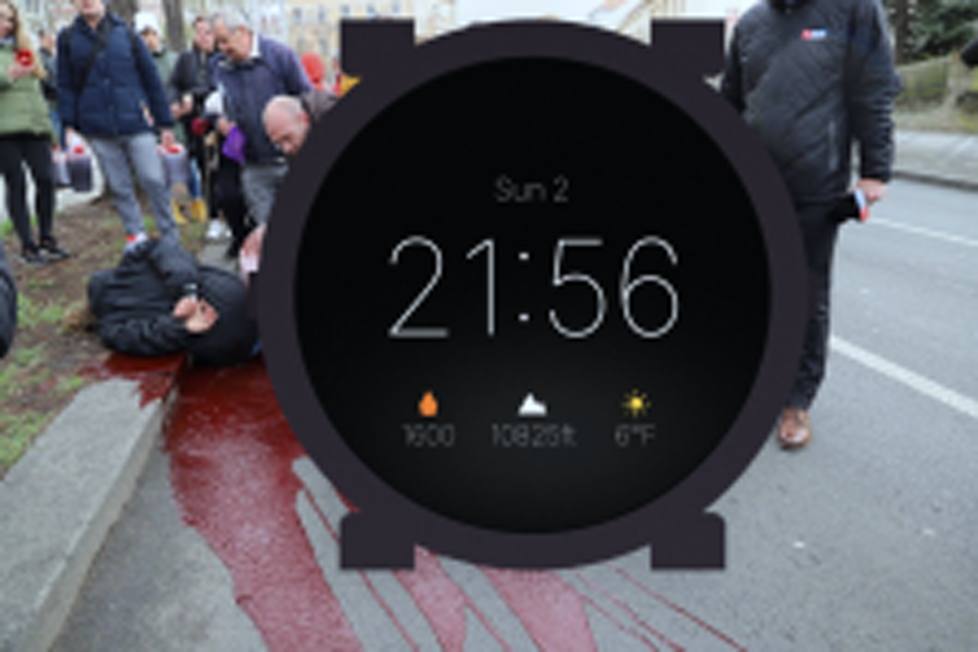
21:56
